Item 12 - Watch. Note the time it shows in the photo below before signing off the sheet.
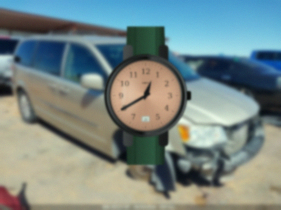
12:40
